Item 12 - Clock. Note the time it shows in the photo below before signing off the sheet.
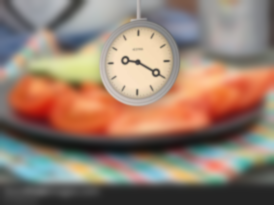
9:20
